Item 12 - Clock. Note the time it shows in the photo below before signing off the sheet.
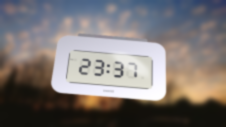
23:37
